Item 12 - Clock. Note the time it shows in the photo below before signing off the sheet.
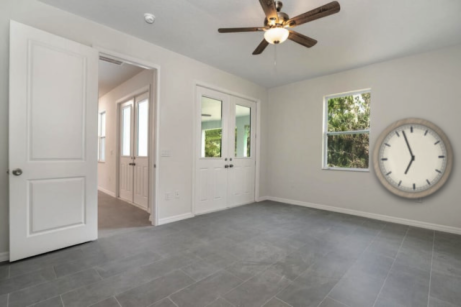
6:57
